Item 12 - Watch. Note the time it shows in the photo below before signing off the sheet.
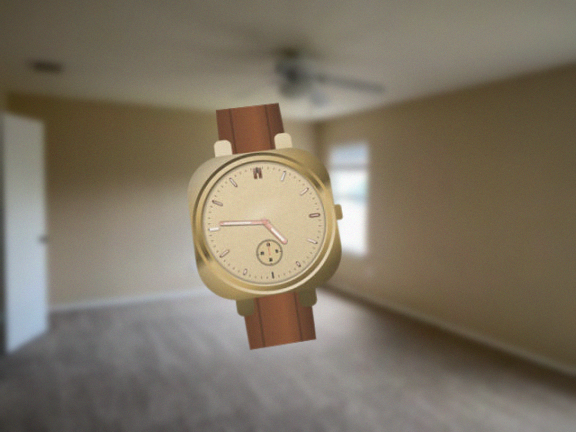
4:46
